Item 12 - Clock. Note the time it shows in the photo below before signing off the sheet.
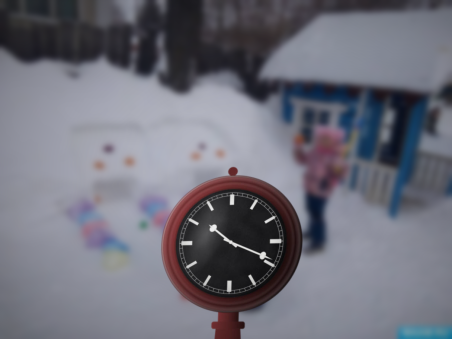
10:19
